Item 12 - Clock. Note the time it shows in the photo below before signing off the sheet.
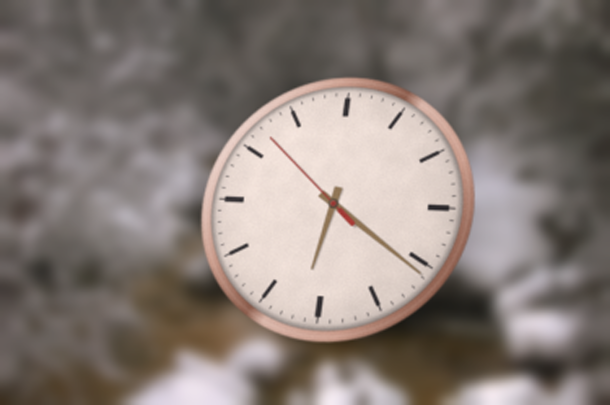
6:20:52
